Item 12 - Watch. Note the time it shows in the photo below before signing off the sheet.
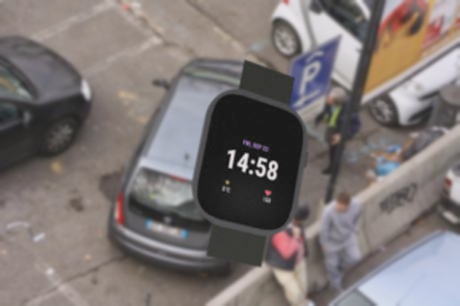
14:58
